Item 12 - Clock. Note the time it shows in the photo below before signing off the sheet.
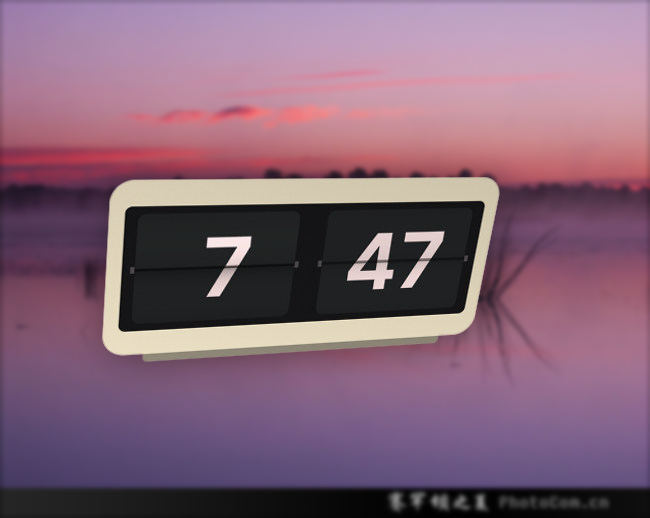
7:47
